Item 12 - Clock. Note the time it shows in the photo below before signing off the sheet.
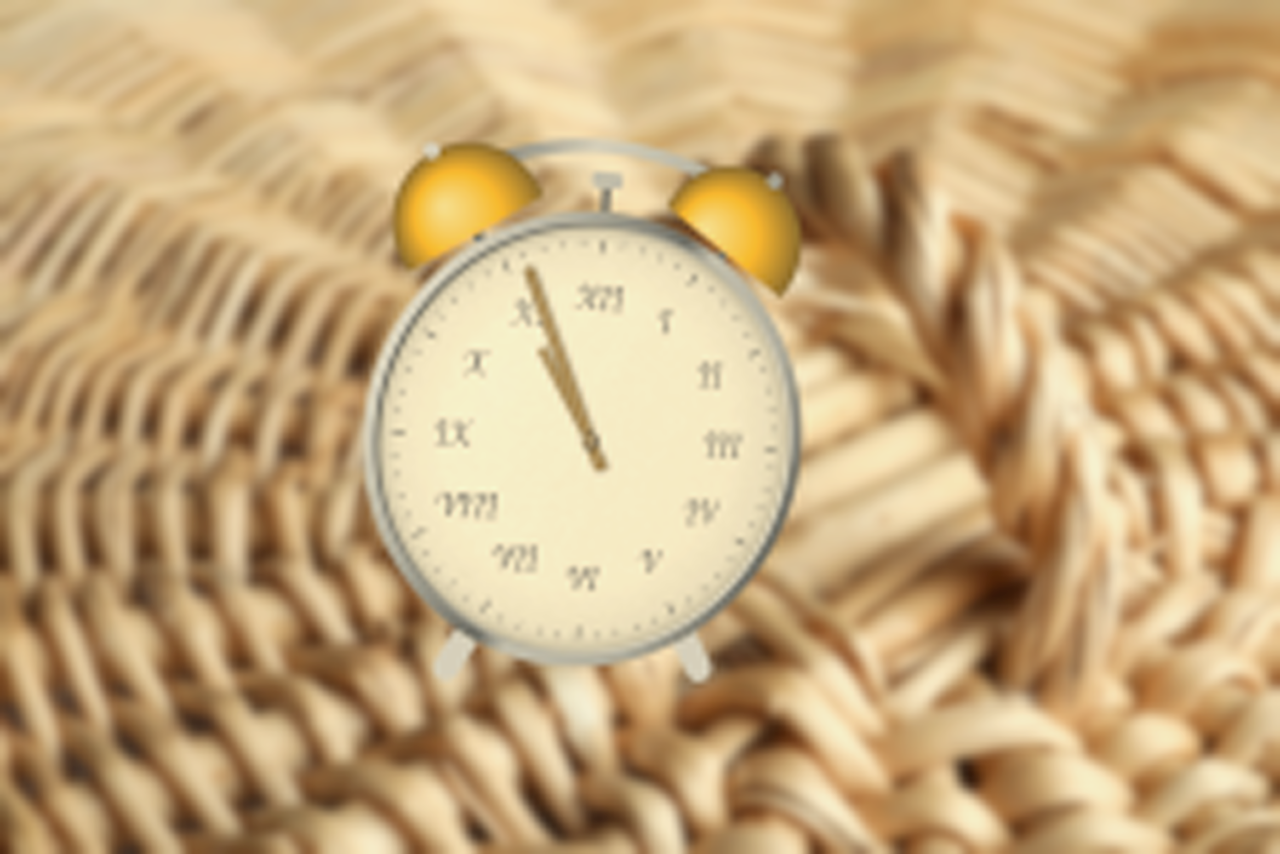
10:56
